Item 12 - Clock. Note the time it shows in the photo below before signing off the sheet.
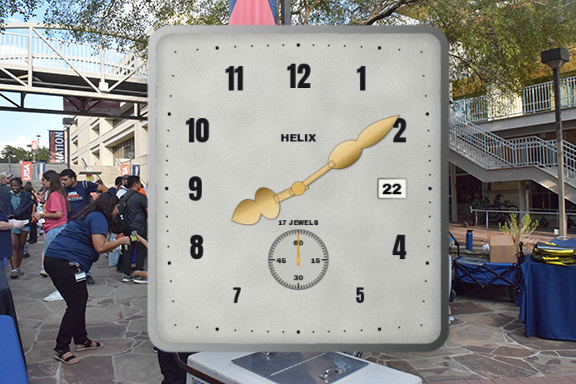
8:09
